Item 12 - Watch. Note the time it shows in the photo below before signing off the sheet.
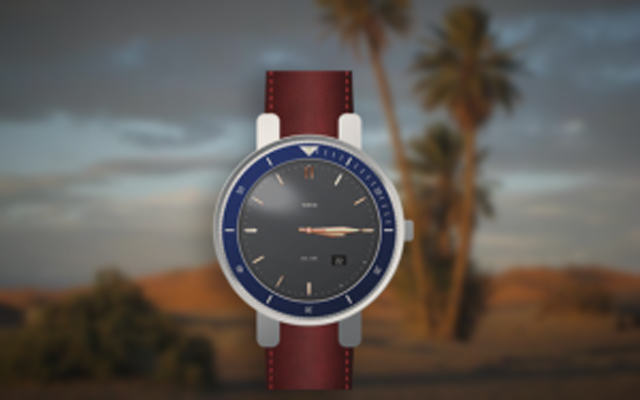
3:15
